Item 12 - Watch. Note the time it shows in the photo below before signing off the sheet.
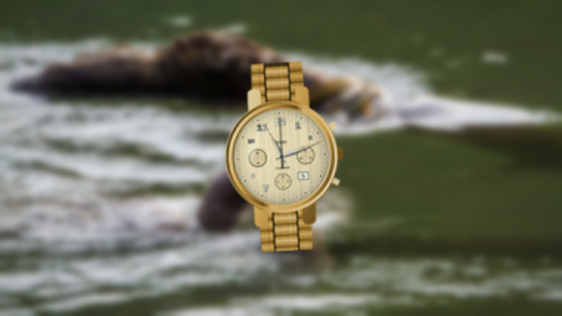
11:12
